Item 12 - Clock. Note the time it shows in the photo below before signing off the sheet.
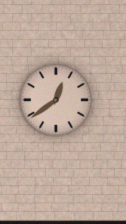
12:39
